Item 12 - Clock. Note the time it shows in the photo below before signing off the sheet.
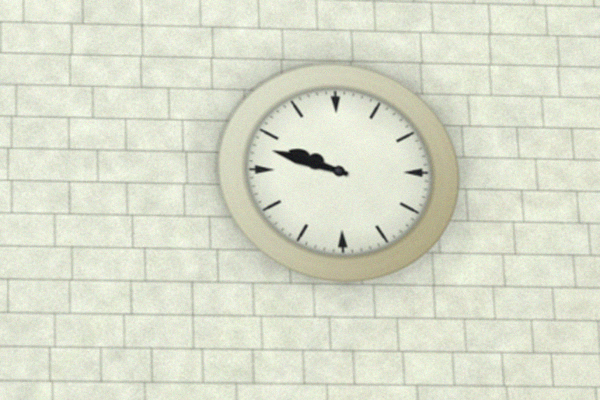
9:48
